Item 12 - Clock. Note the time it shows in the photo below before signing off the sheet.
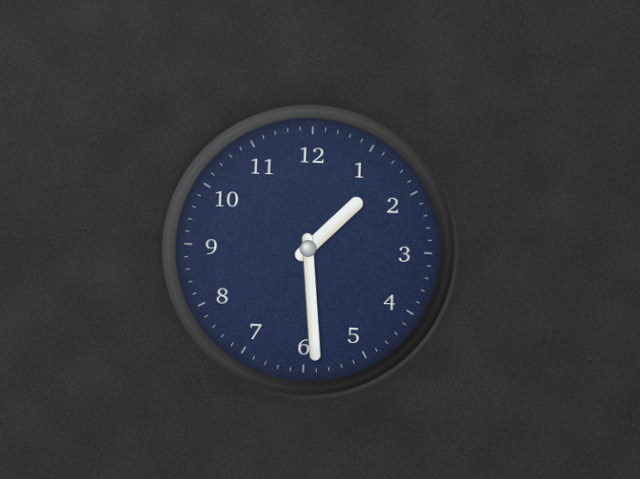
1:29
